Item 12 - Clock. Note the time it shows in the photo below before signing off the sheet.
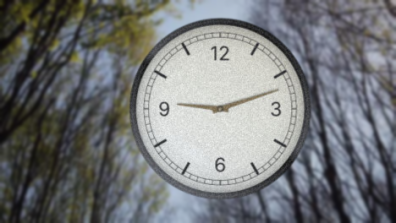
9:12
